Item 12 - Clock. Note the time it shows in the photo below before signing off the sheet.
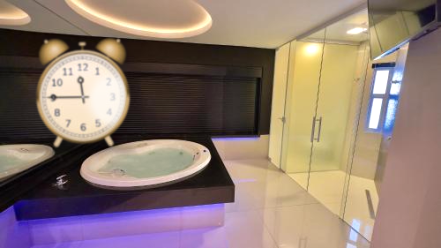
11:45
